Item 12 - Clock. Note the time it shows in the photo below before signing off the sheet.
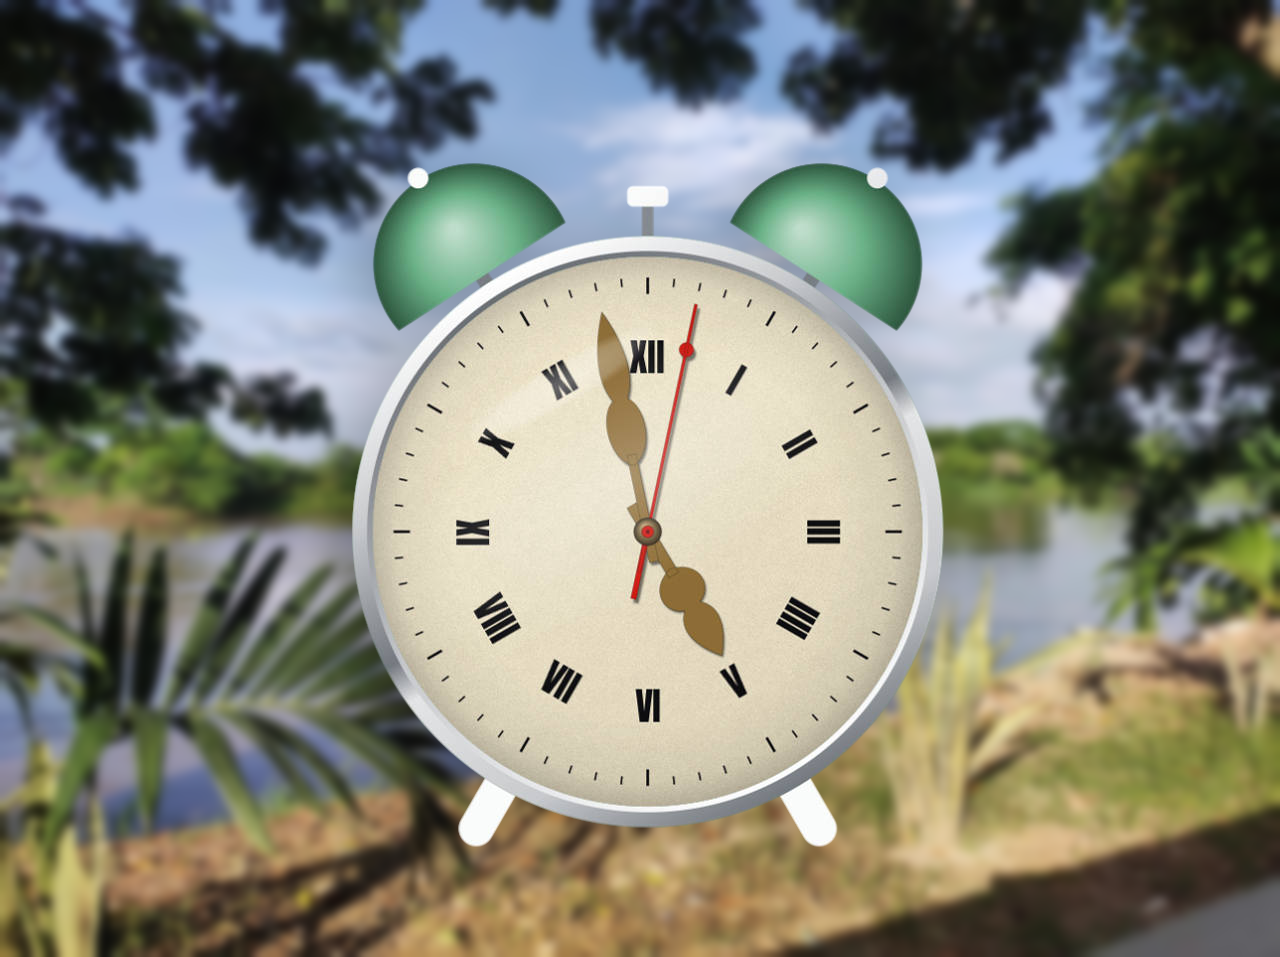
4:58:02
